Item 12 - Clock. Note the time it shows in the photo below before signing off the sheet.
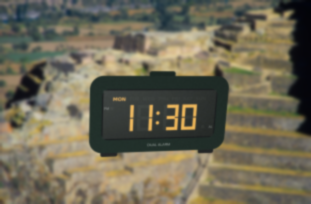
11:30
